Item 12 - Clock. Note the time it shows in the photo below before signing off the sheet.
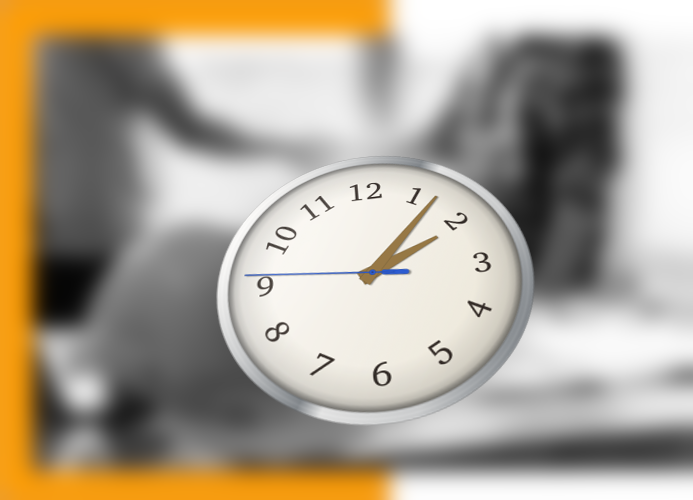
2:06:46
